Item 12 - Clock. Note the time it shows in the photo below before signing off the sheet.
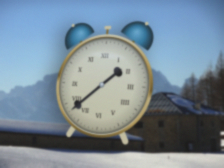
1:38
